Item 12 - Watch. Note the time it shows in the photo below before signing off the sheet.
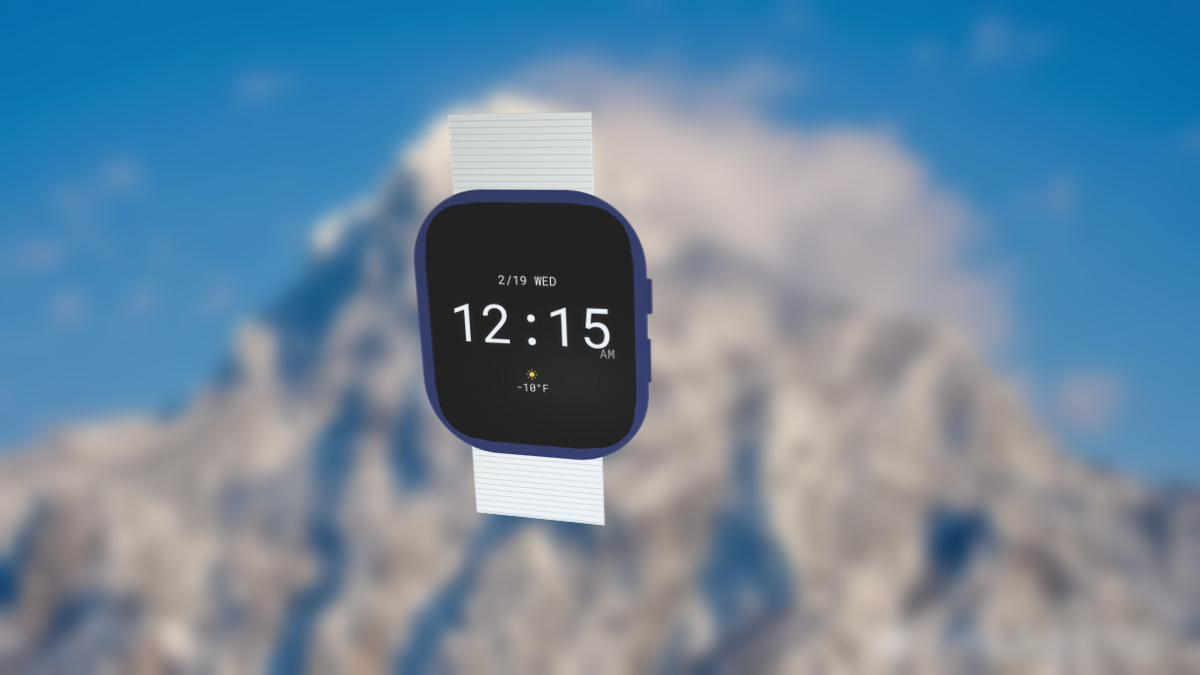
12:15
